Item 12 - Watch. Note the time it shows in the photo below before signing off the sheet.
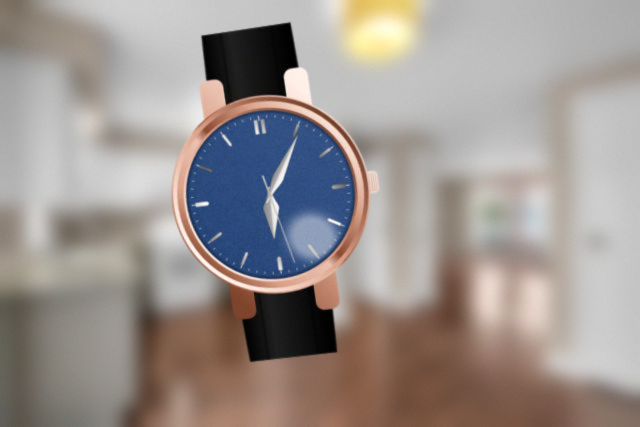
6:05:28
